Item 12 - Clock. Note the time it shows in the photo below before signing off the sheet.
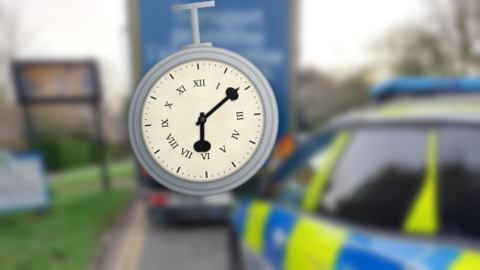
6:09
